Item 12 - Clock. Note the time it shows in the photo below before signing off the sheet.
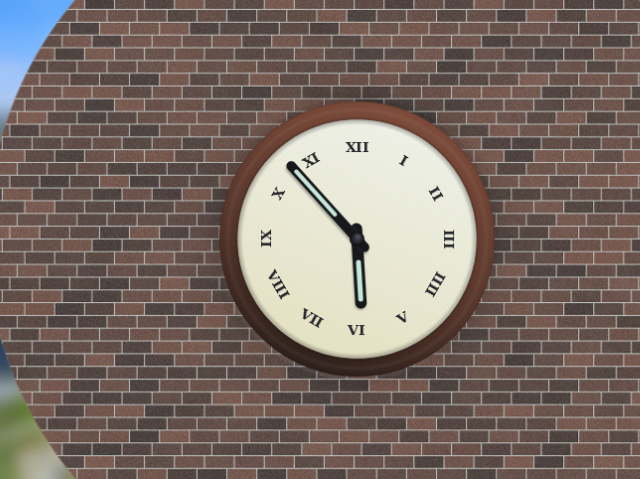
5:53
